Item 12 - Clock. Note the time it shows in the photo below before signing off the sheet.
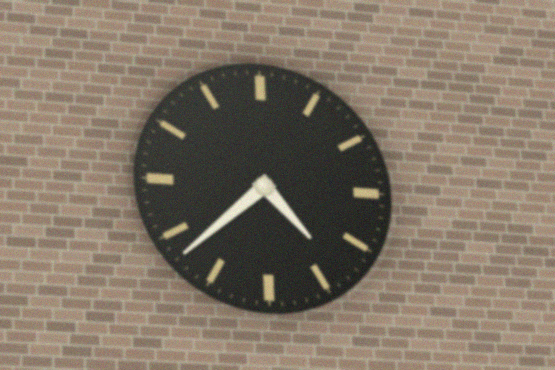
4:38
